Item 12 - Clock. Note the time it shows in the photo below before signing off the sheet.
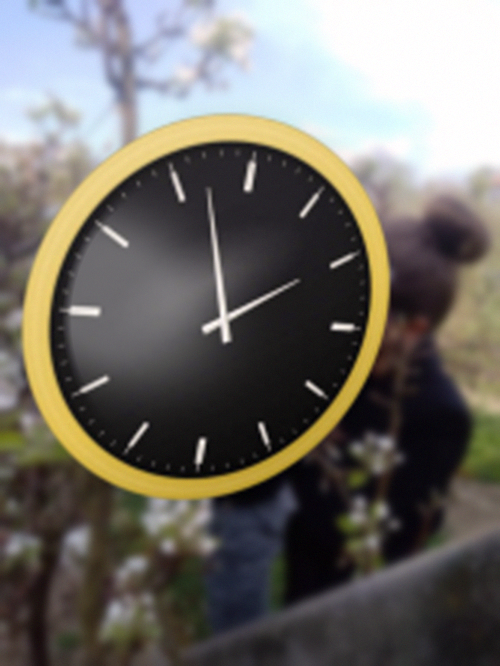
1:57
